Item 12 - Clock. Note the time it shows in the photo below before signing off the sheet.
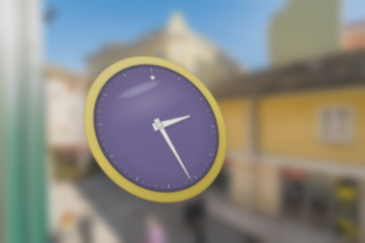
2:26
